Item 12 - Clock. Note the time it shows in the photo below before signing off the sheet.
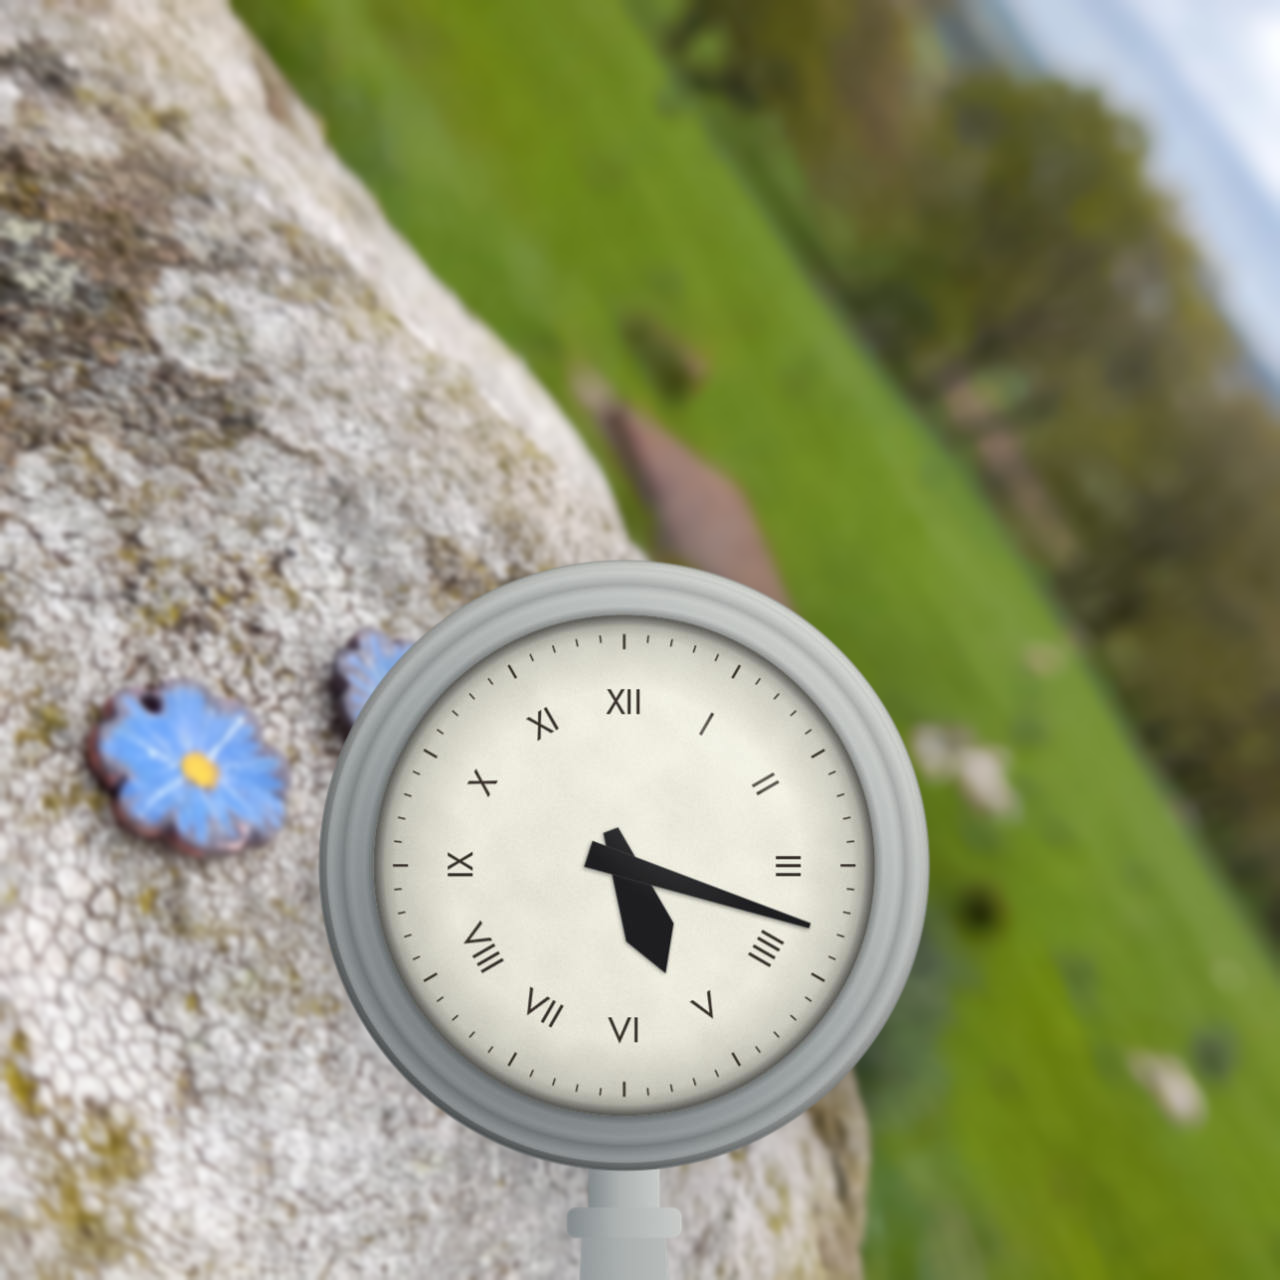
5:18
